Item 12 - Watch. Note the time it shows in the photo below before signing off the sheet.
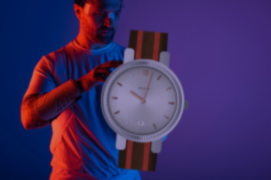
10:02
